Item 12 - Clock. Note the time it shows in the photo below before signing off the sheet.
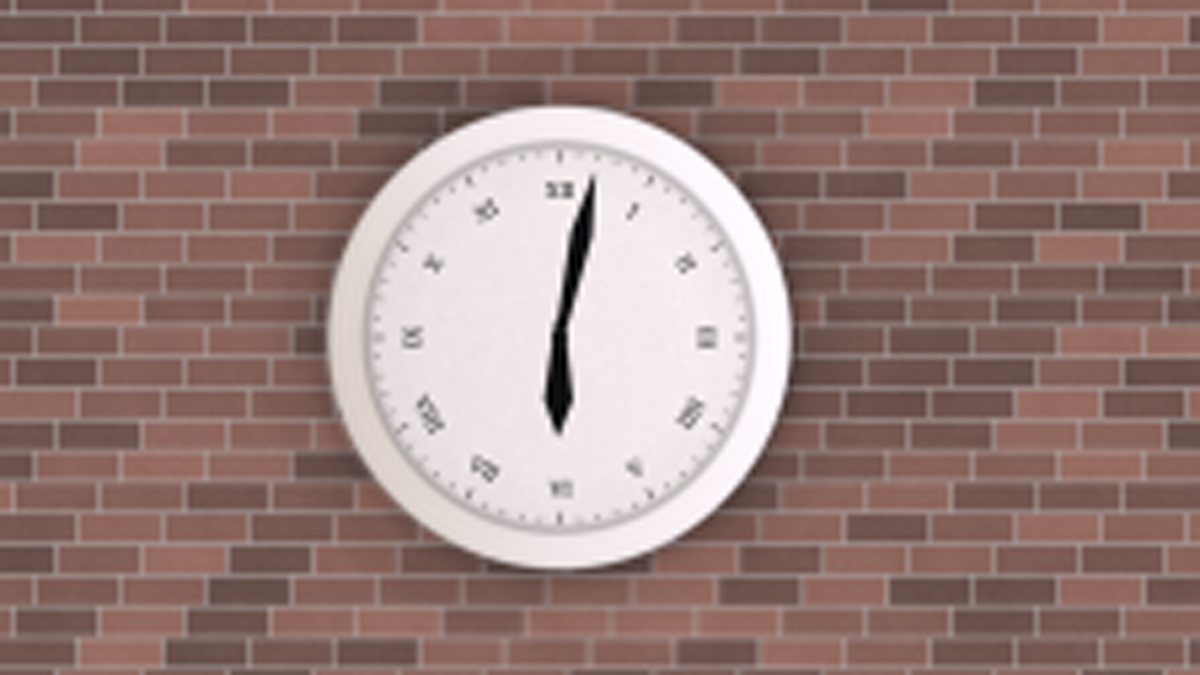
6:02
